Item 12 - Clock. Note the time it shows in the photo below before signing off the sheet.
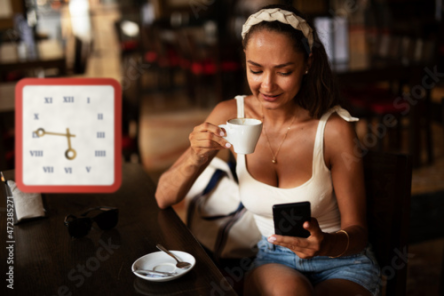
5:46
